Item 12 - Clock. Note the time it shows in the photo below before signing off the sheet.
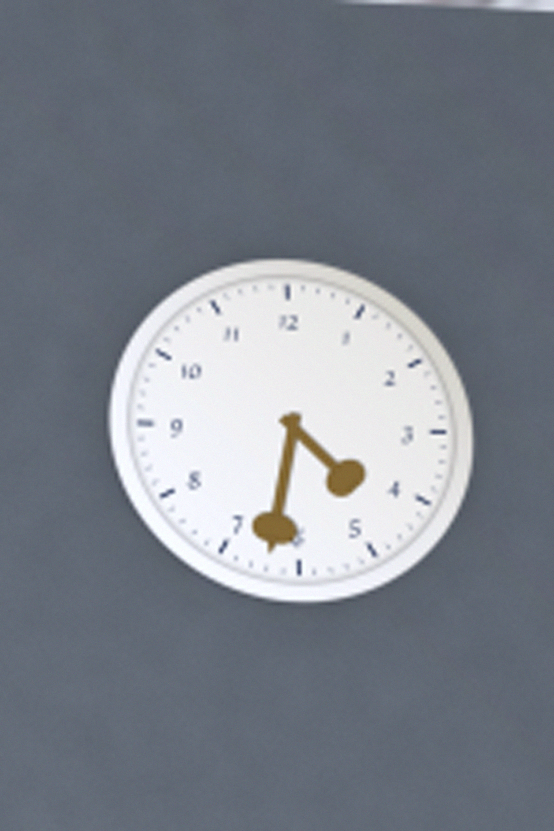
4:32
